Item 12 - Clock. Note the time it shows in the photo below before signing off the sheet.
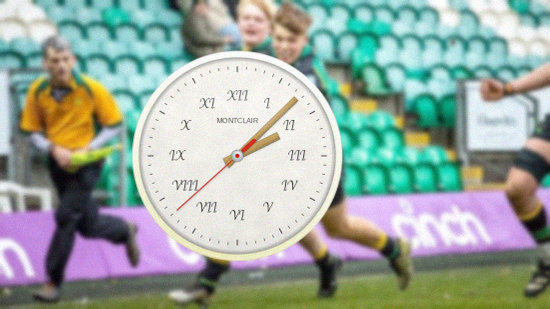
2:07:38
